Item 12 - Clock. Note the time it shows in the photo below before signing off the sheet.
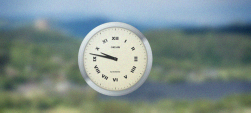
9:47
